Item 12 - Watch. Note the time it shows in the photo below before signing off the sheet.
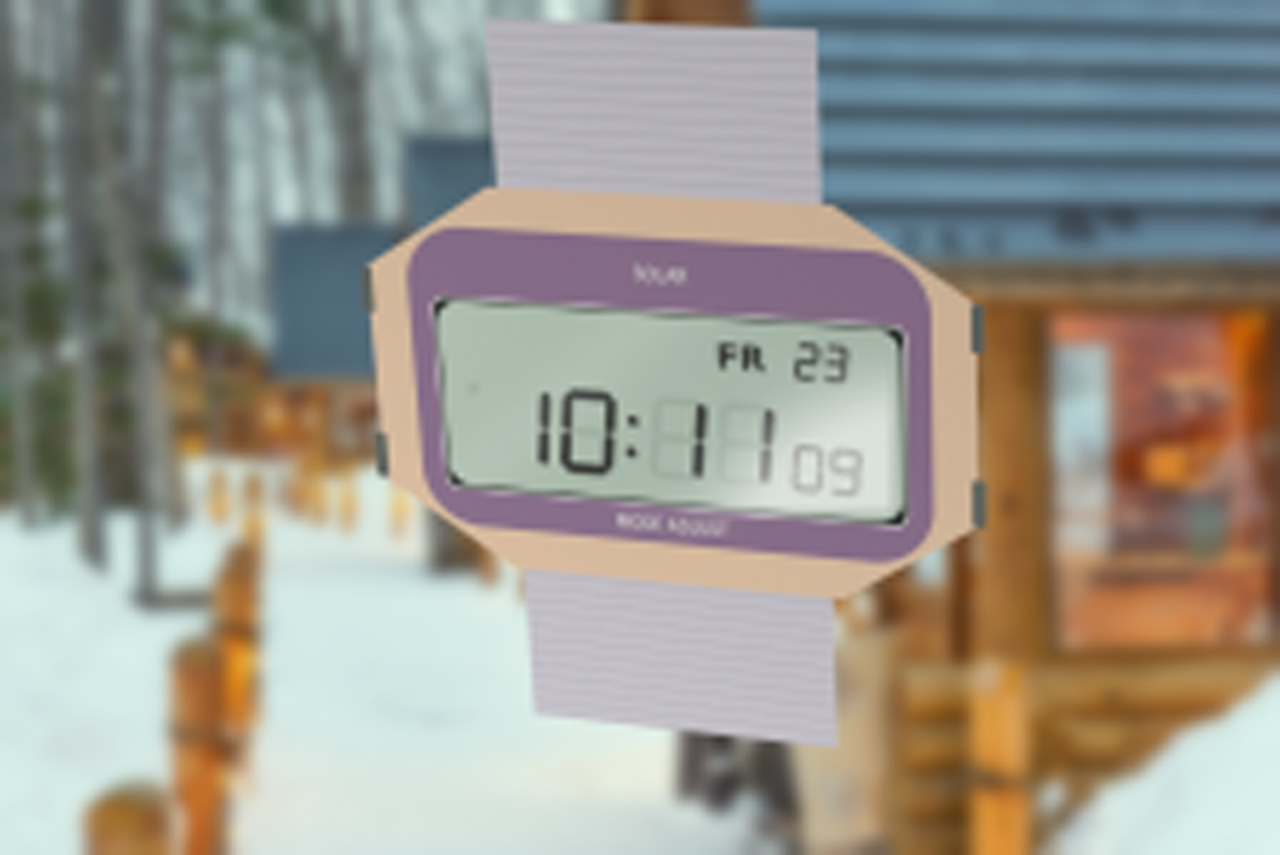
10:11:09
